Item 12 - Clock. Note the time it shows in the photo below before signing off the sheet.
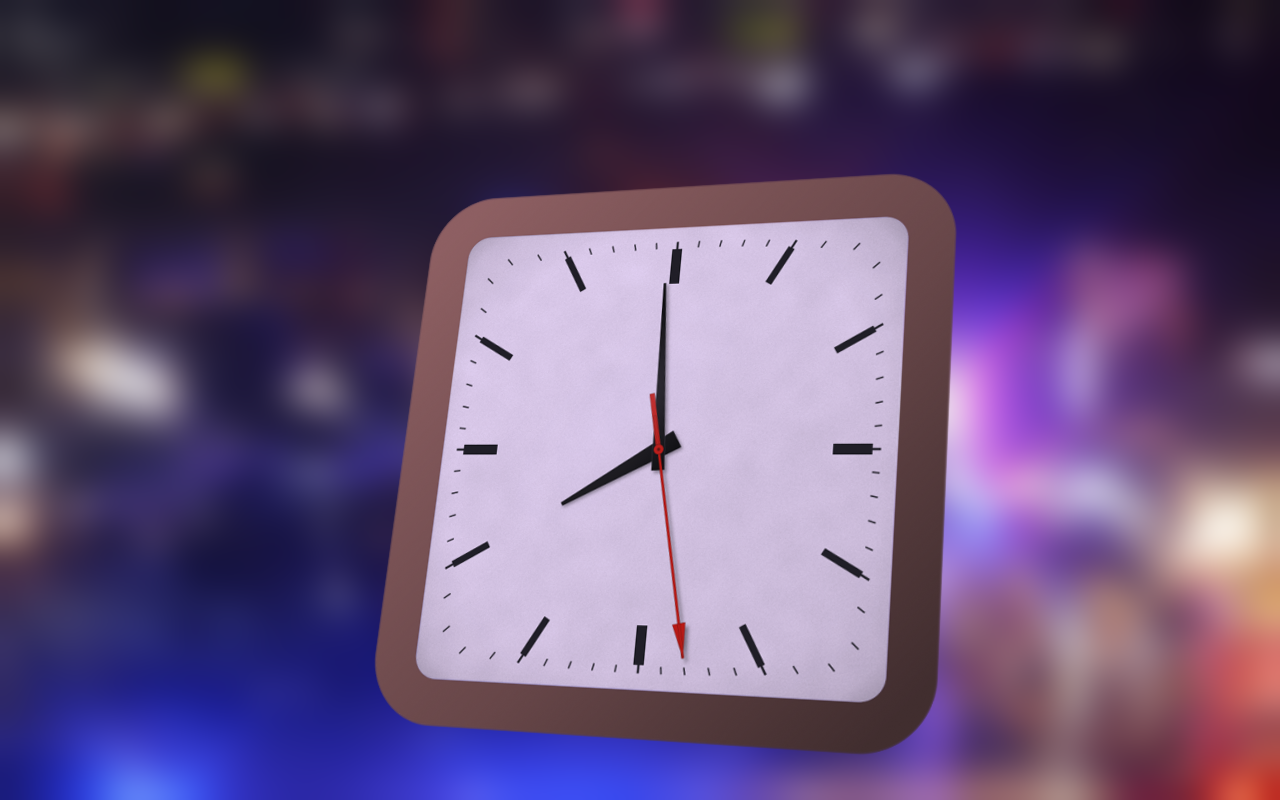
7:59:28
